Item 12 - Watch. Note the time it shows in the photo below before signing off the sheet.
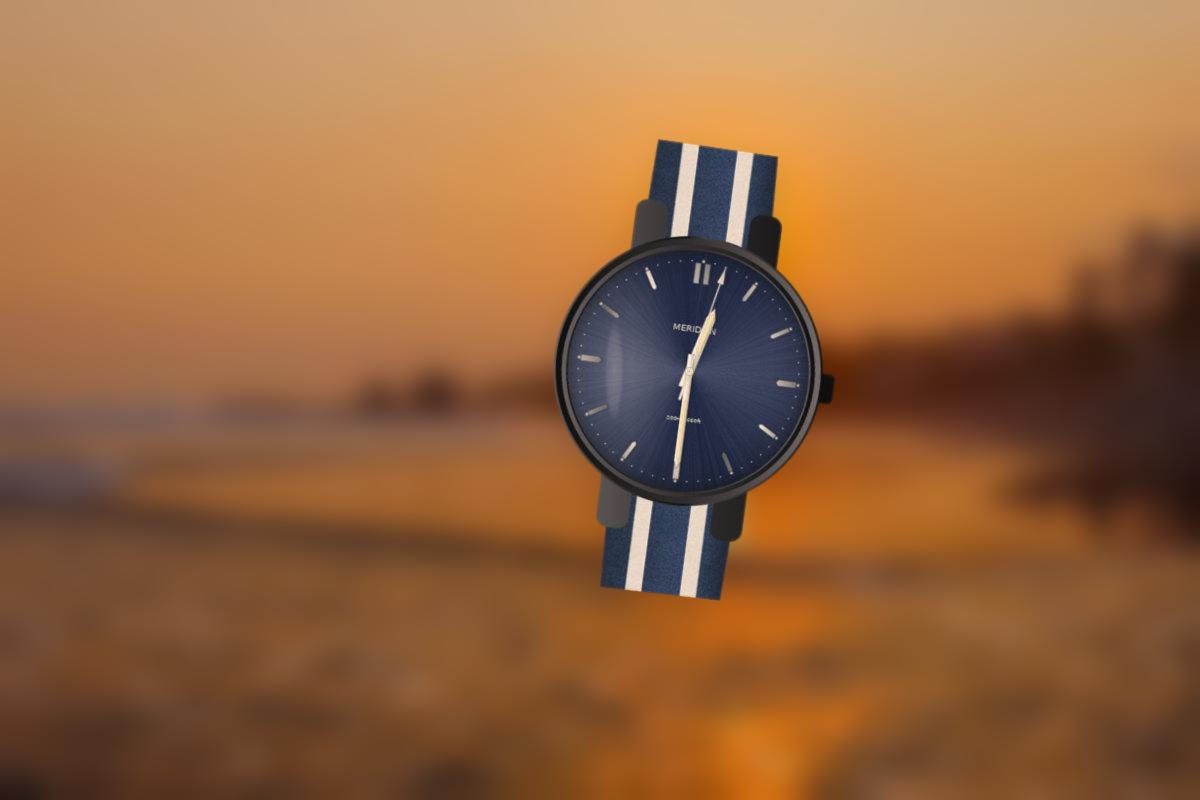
12:30:02
